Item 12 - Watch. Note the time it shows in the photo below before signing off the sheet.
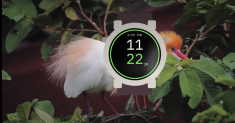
11:22
